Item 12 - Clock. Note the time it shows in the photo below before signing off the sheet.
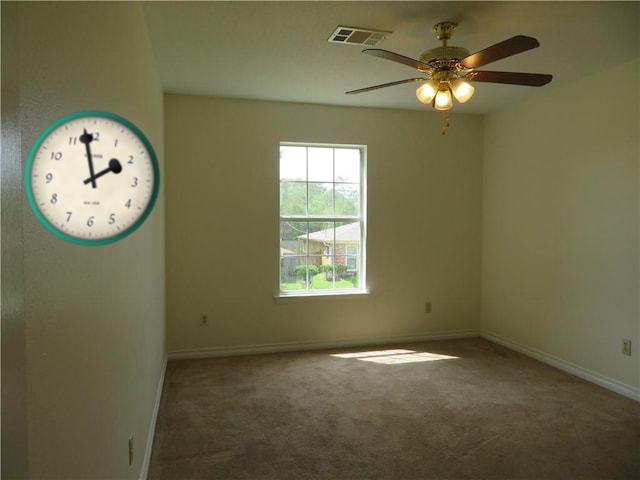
1:58
